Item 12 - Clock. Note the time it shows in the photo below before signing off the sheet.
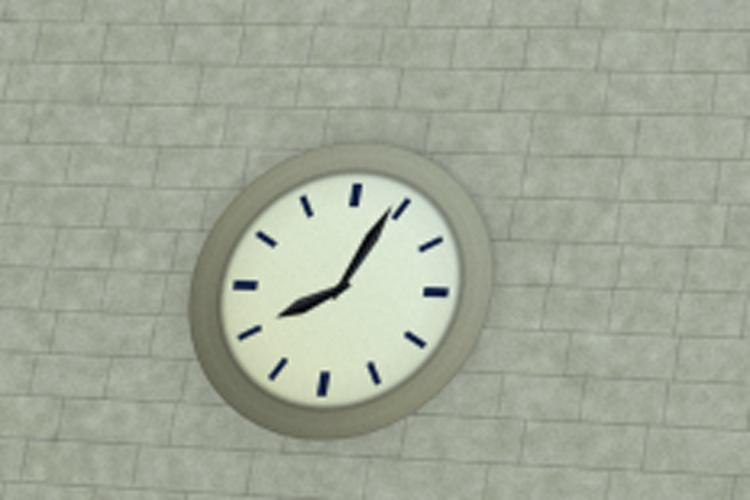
8:04
